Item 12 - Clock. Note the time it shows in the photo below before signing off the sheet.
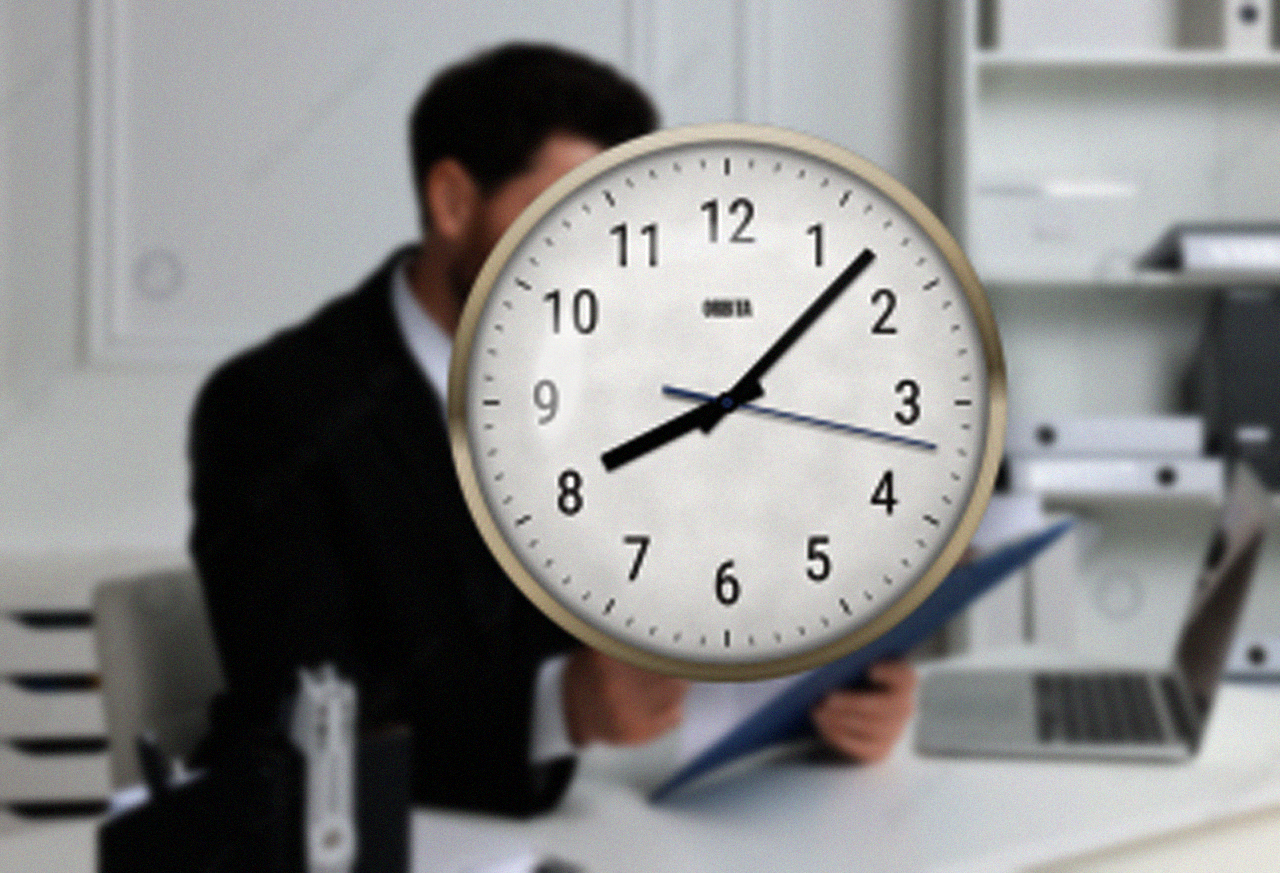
8:07:17
